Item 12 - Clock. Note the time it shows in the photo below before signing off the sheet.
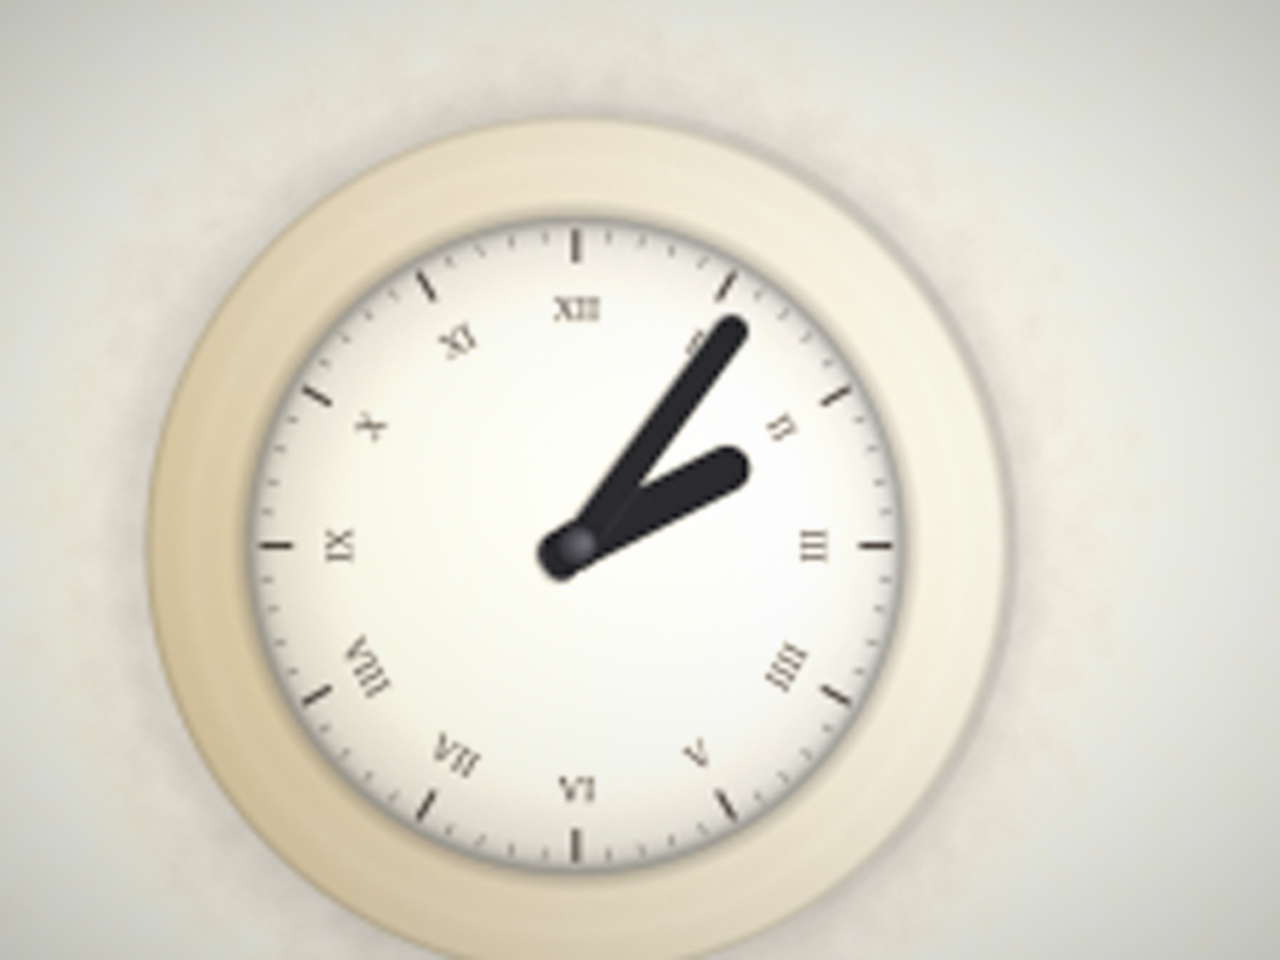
2:06
